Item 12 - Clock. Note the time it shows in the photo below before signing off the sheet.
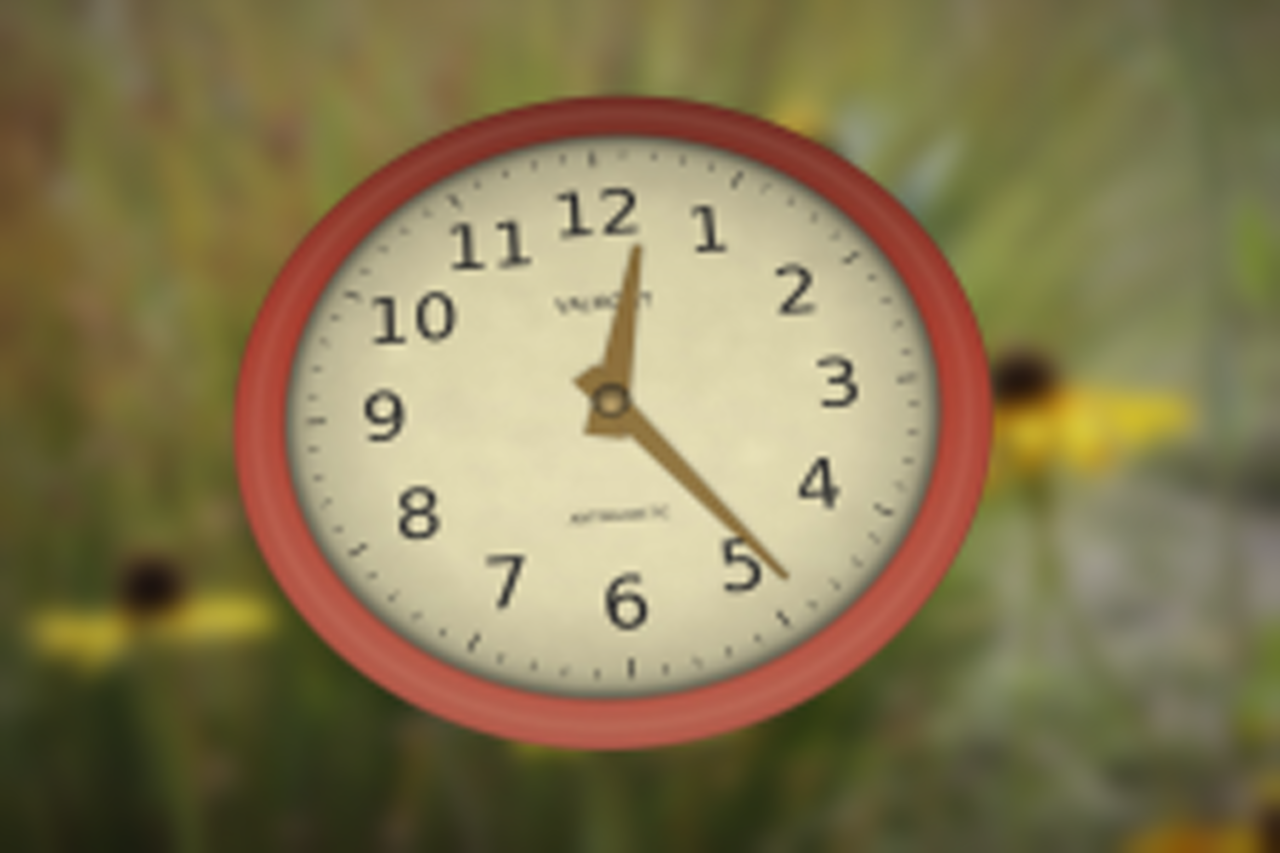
12:24
